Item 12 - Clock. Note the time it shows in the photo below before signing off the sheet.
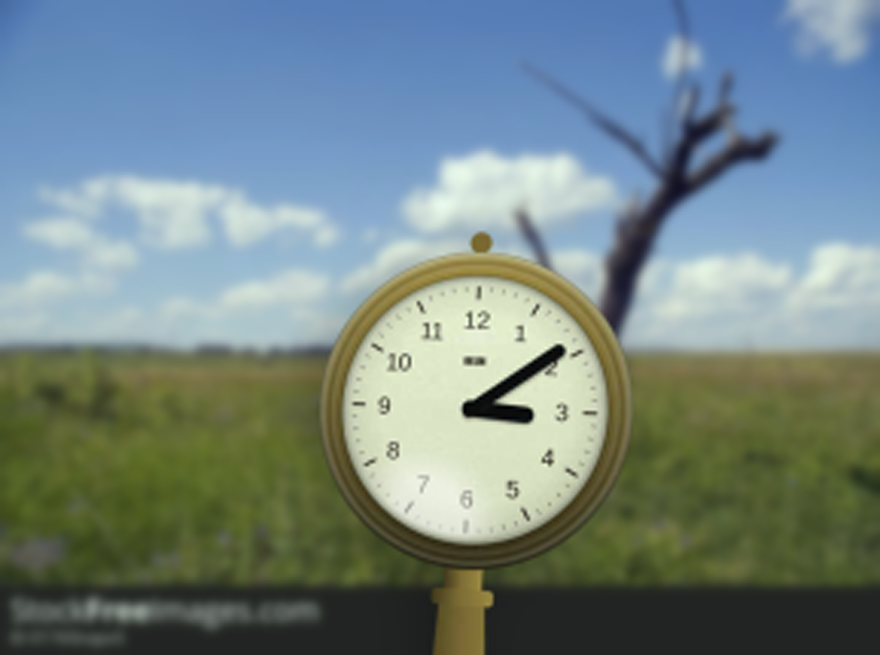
3:09
